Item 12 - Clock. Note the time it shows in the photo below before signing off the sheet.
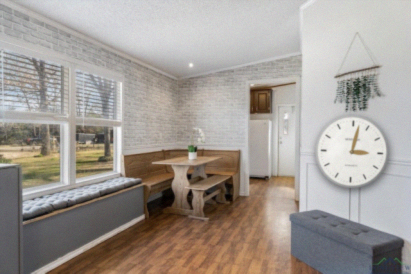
3:02
